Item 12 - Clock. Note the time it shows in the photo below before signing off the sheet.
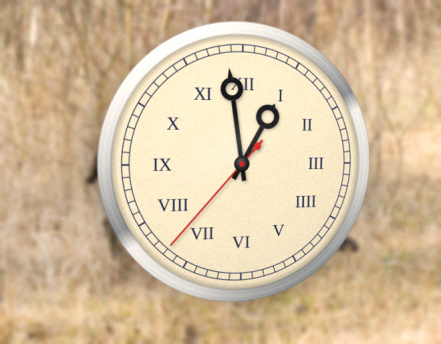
12:58:37
